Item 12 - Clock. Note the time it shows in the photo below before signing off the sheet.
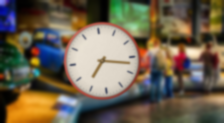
7:17
